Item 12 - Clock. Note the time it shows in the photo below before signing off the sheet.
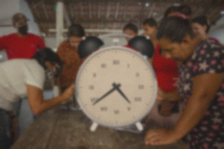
4:39
